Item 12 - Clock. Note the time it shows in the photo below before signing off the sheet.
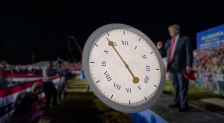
4:54
